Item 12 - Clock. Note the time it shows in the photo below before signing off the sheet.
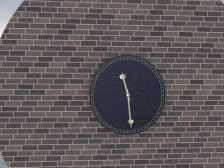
11:29
